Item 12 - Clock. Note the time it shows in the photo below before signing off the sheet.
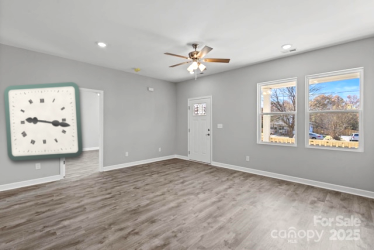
9:17
